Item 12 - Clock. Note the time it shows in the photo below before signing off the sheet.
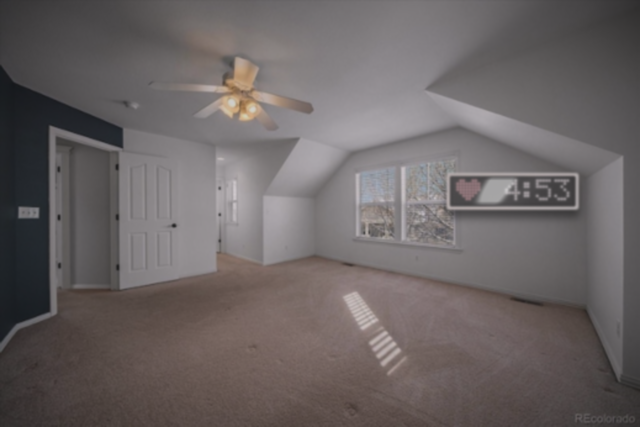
4:53
